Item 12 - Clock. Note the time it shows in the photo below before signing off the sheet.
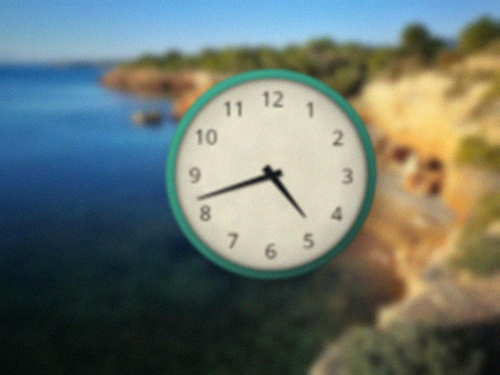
4:42
